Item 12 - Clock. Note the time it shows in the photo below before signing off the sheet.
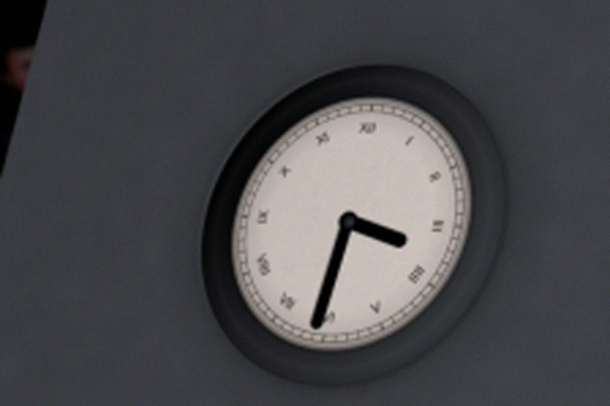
3:31
